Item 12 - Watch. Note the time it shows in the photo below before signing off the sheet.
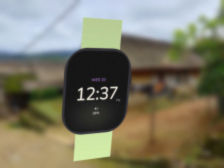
12:37
